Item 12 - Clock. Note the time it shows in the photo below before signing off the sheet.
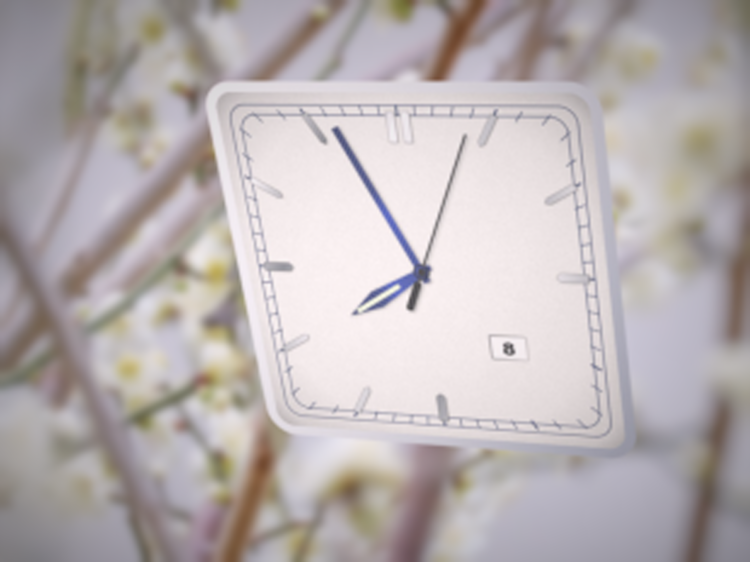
7:56:04
